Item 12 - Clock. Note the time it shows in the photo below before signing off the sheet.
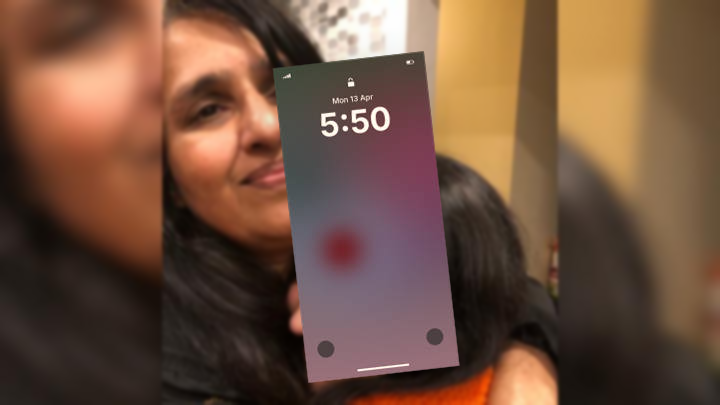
5:50
